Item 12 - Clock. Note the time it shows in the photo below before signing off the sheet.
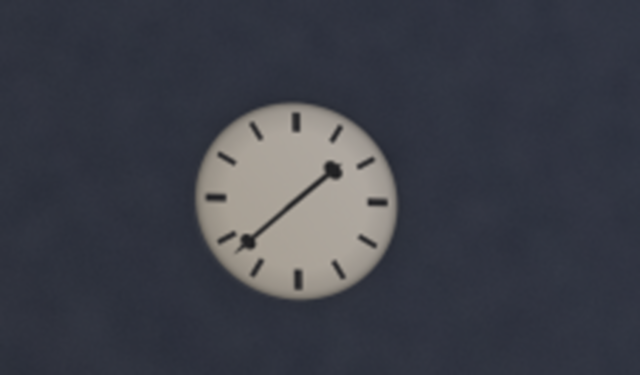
1:38
